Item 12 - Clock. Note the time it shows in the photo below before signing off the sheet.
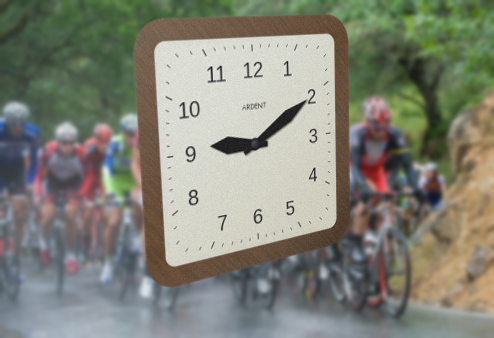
9:10
